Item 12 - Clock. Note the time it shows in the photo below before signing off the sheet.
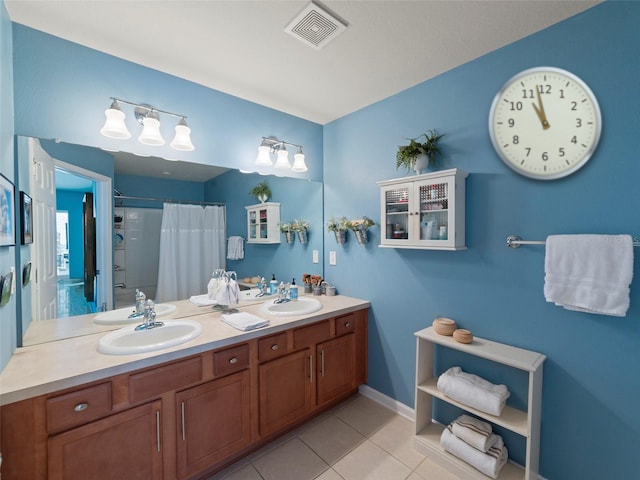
10:58
